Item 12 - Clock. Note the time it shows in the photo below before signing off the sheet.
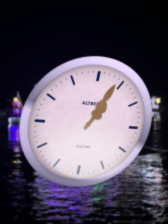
1:04
